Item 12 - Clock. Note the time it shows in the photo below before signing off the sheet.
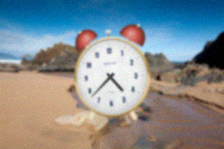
4:38
